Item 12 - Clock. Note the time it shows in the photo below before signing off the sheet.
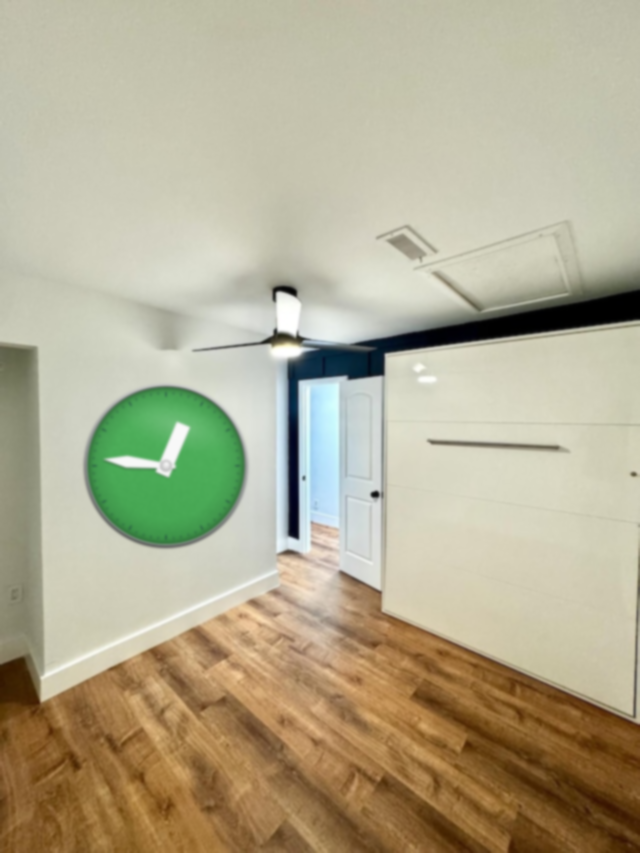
12:46
